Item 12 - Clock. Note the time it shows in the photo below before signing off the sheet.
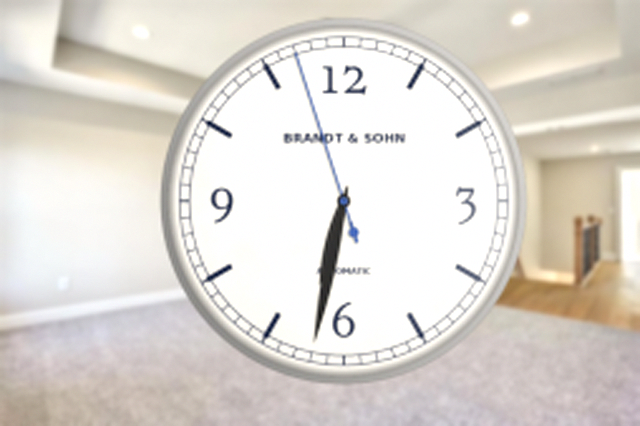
6:31:57
